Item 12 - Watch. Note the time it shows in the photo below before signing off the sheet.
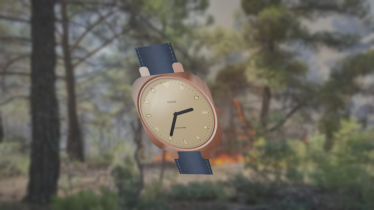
2:35
